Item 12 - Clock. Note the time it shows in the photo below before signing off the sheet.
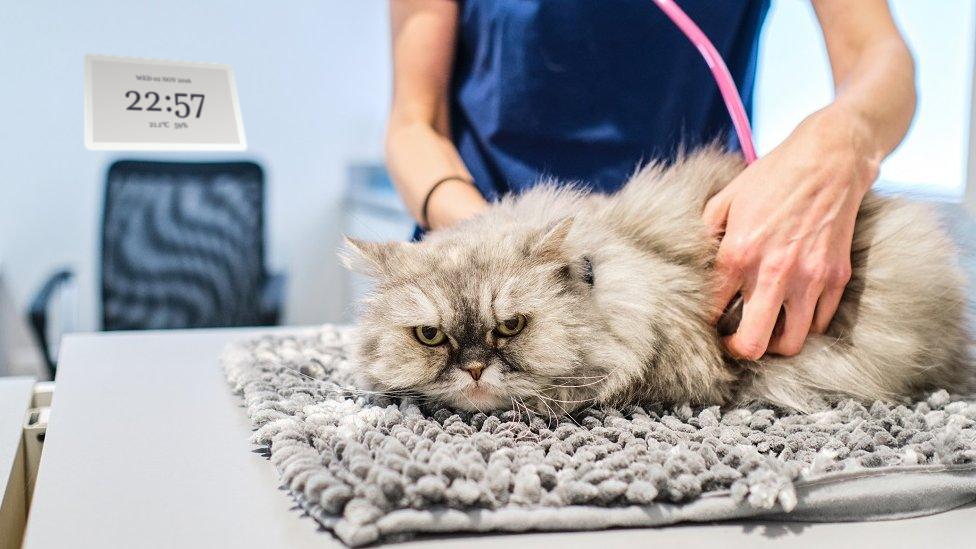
22:57
